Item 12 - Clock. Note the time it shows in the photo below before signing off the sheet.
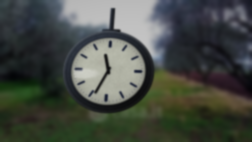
11:34
